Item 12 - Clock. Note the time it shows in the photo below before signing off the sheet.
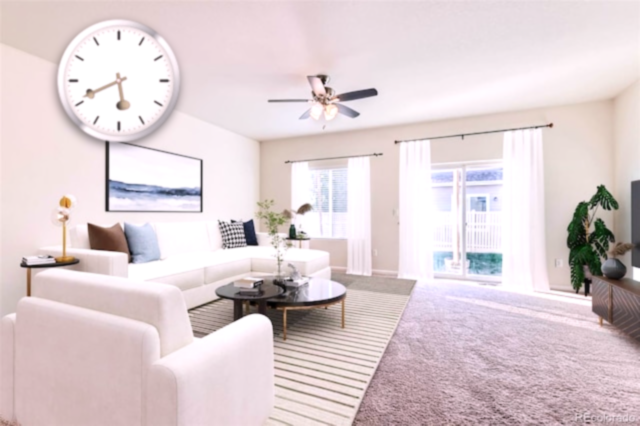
5:41
